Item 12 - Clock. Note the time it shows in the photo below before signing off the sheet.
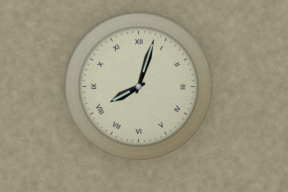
8:03
